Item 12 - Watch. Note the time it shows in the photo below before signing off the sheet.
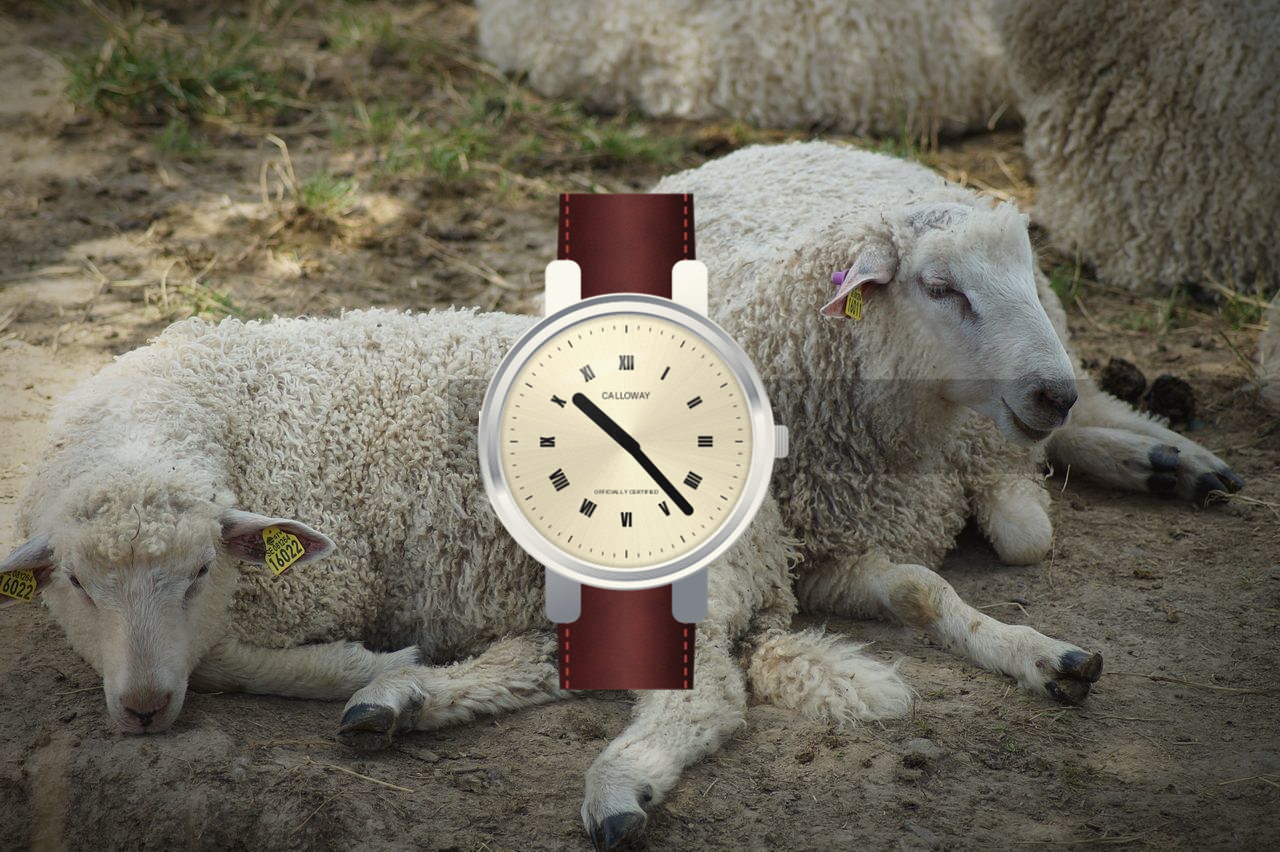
10:23
